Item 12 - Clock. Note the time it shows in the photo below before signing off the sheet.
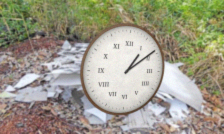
1:09
